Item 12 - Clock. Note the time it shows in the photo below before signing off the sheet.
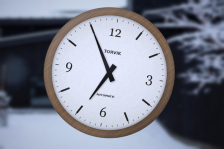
6:55
